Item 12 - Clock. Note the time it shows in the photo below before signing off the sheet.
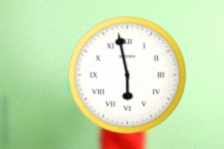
5:58
